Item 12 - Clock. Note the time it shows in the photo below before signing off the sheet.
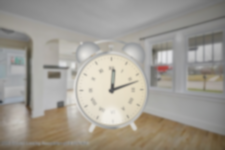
12:12
